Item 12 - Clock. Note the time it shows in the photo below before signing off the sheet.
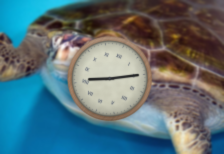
8:10
